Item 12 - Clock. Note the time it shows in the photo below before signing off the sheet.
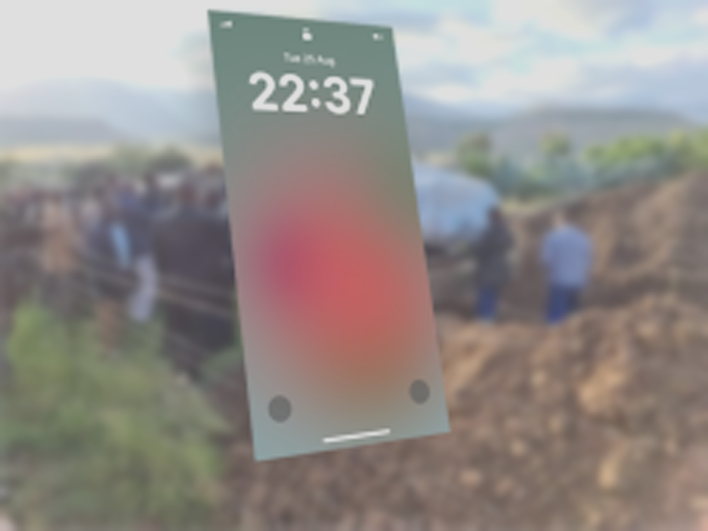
22:37
